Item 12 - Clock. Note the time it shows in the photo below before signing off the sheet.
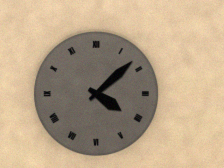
4:08
